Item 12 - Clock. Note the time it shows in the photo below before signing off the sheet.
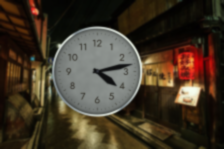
4:13
